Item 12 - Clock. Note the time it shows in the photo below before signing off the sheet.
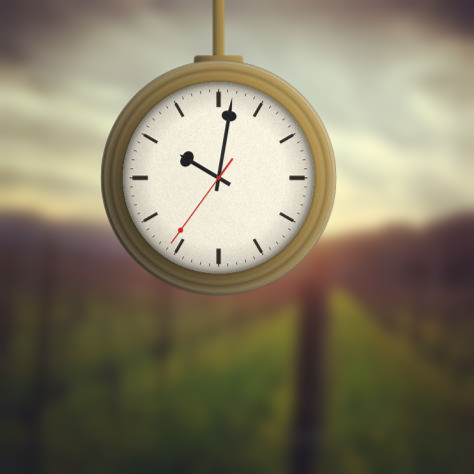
10:01:36
